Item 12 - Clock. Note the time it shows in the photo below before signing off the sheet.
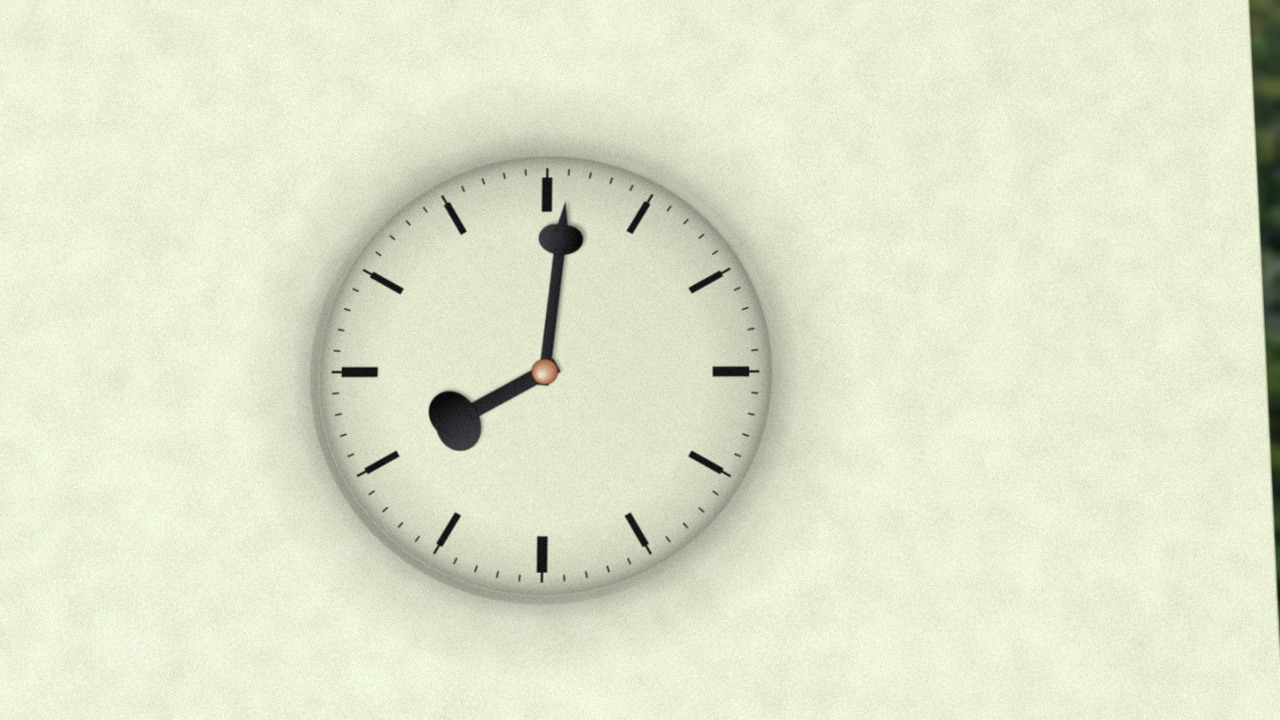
8:01
